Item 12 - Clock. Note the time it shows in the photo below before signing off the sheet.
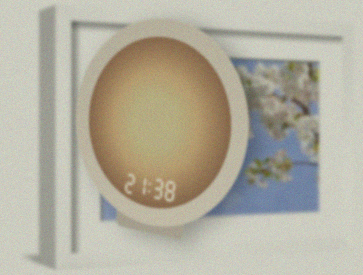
21:38
